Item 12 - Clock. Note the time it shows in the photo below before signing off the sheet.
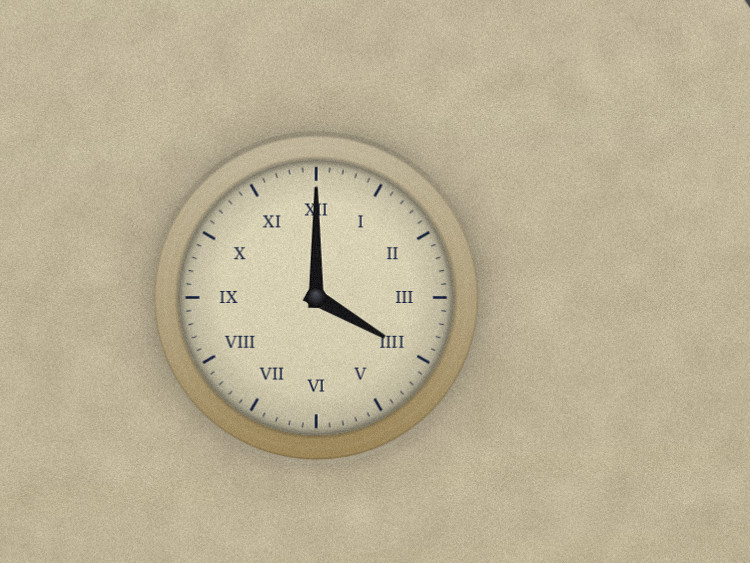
4:00
